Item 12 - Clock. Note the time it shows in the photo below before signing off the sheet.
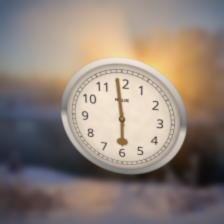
5:59
